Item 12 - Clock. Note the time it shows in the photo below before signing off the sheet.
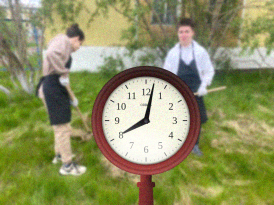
8:02
